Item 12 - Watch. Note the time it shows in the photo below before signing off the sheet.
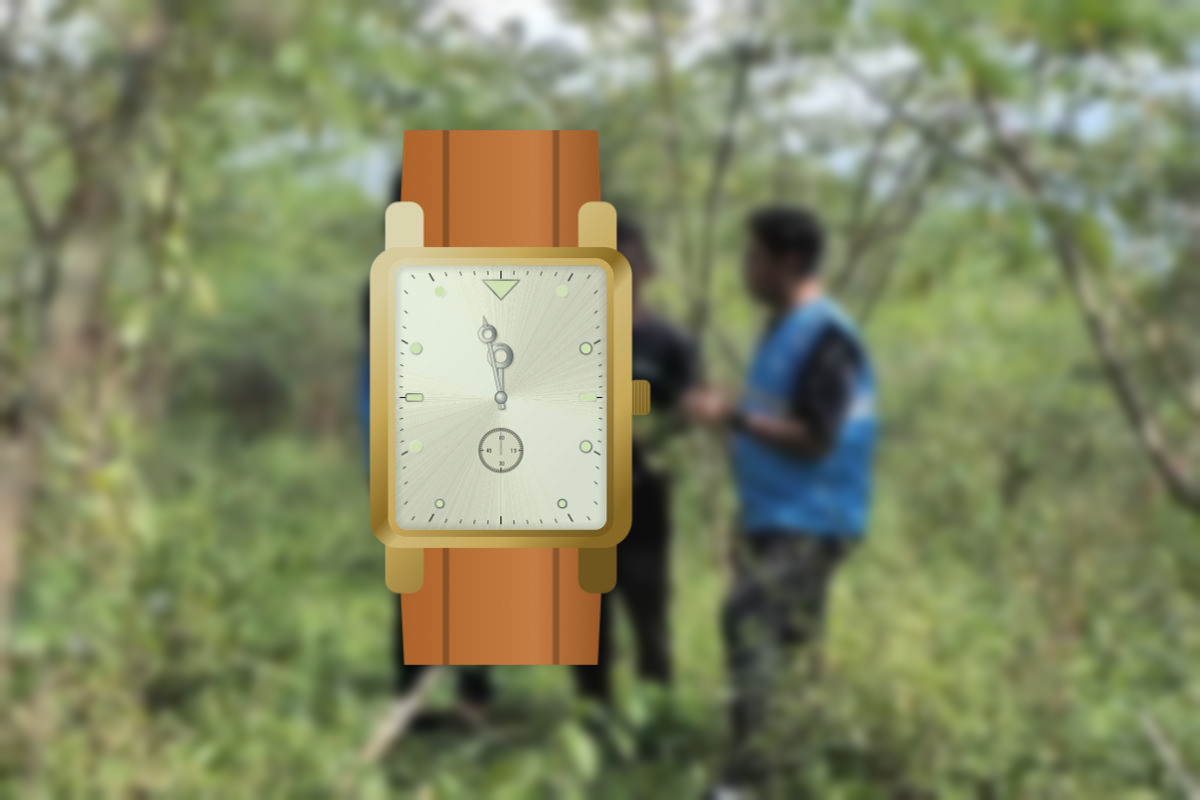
11:58
